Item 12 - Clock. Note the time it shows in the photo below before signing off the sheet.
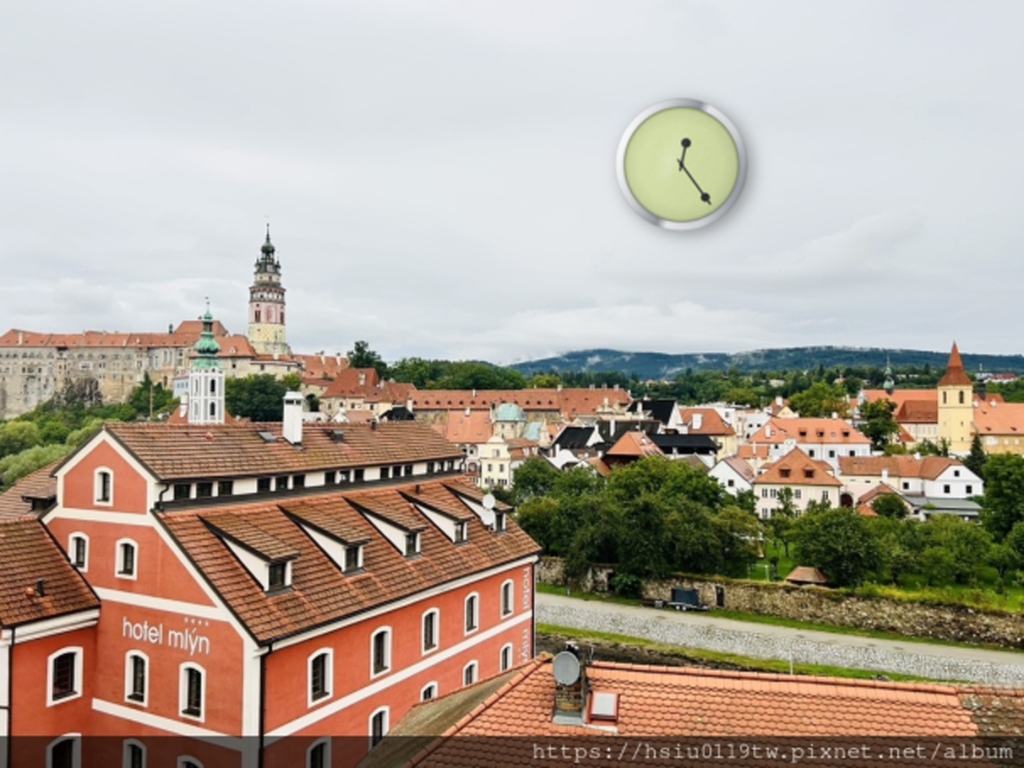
12:24
